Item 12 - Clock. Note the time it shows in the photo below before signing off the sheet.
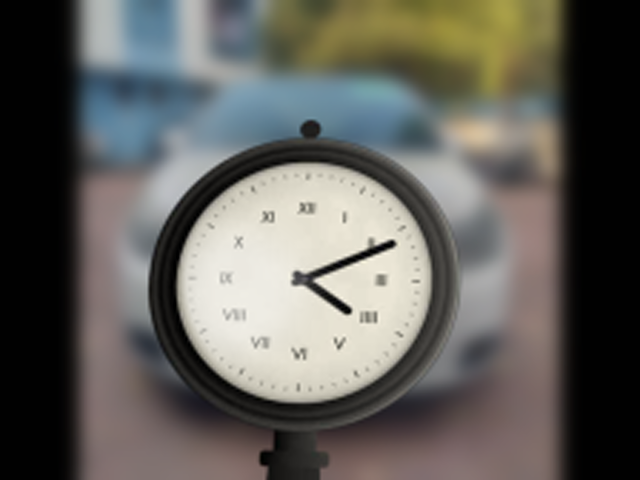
4:11
